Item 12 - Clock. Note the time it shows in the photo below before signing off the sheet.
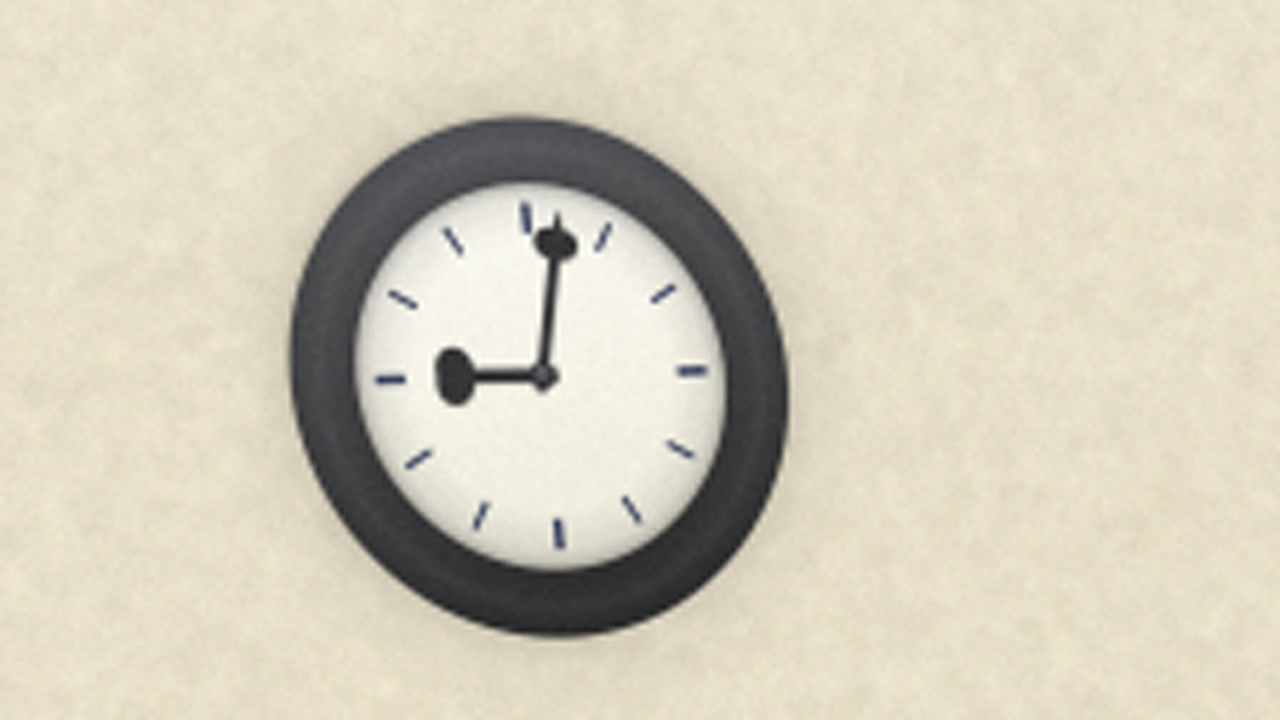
9:02
